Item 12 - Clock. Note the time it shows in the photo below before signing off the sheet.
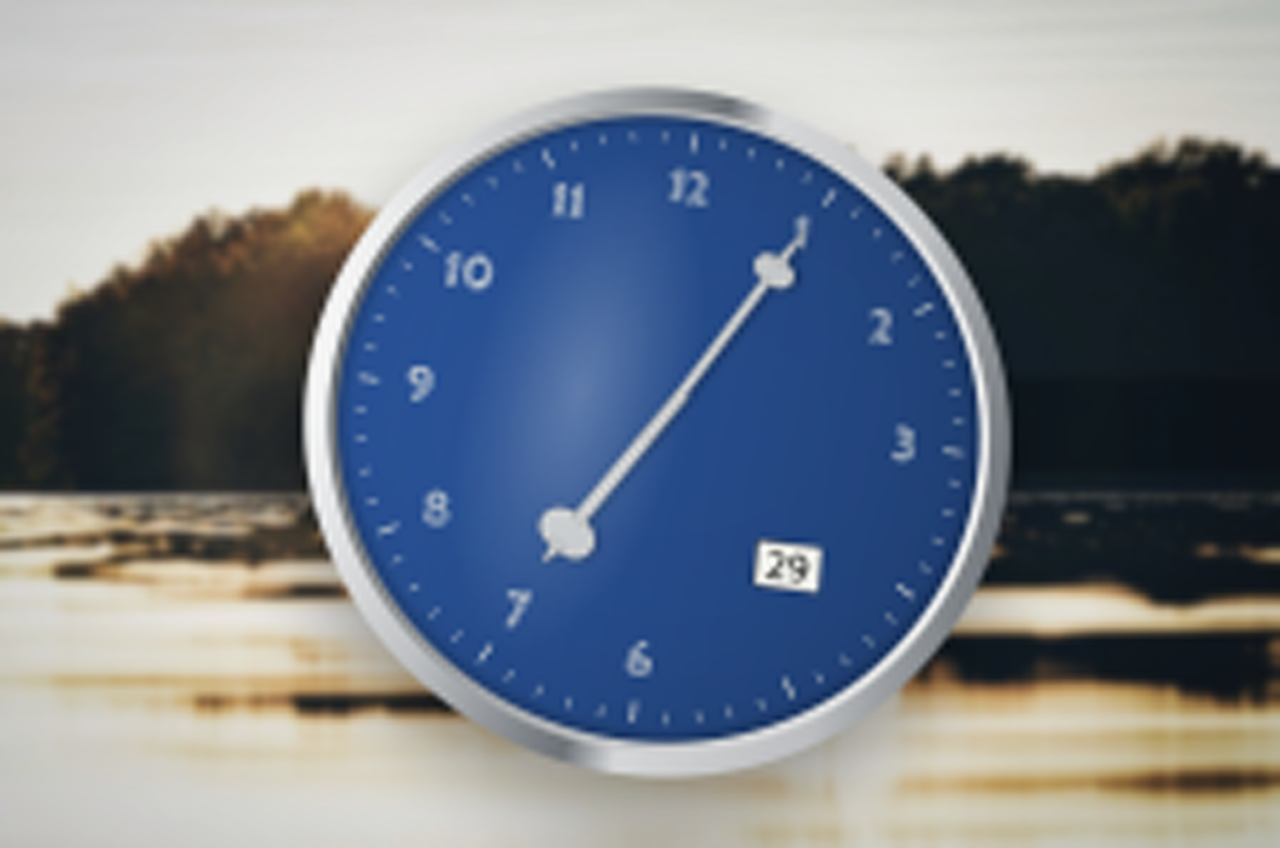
7:05
